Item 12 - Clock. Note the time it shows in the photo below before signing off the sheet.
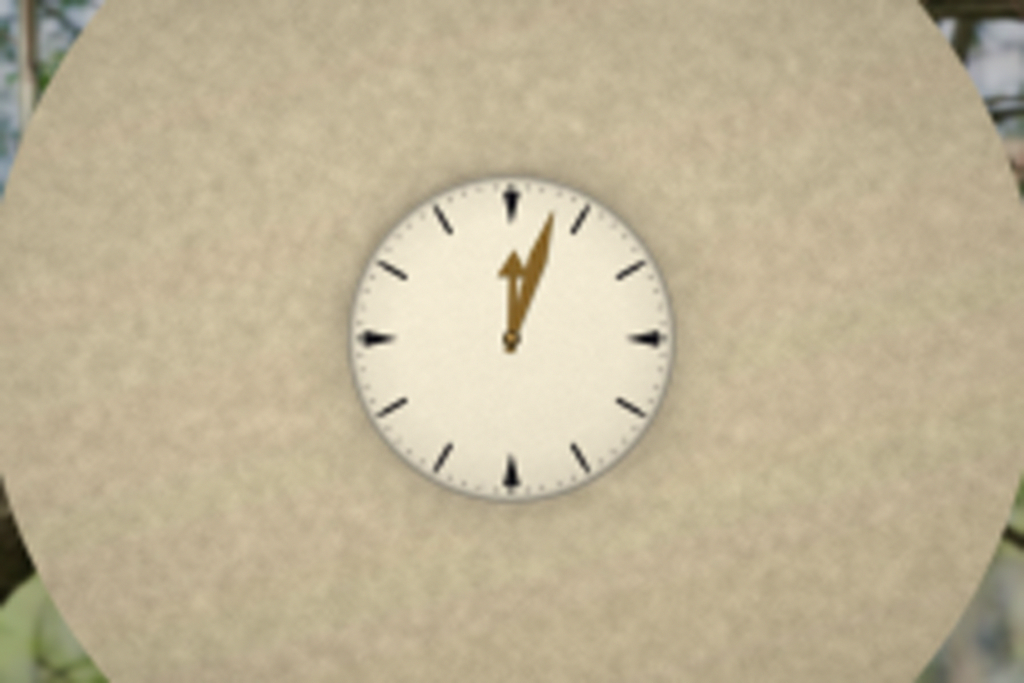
12:03
